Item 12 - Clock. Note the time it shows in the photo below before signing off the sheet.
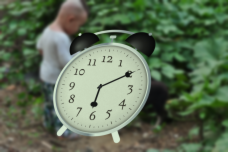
6:10
